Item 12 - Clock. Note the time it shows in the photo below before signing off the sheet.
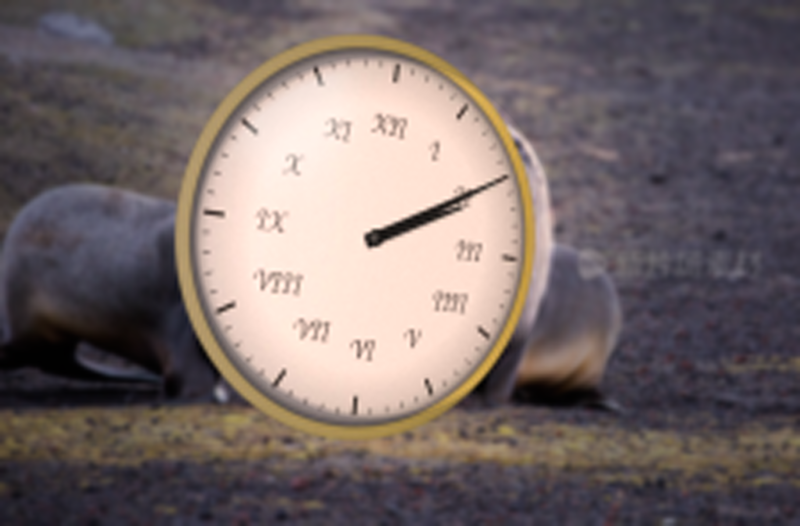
2:10
